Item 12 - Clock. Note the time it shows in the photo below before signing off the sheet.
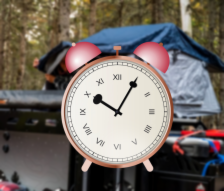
10:05
